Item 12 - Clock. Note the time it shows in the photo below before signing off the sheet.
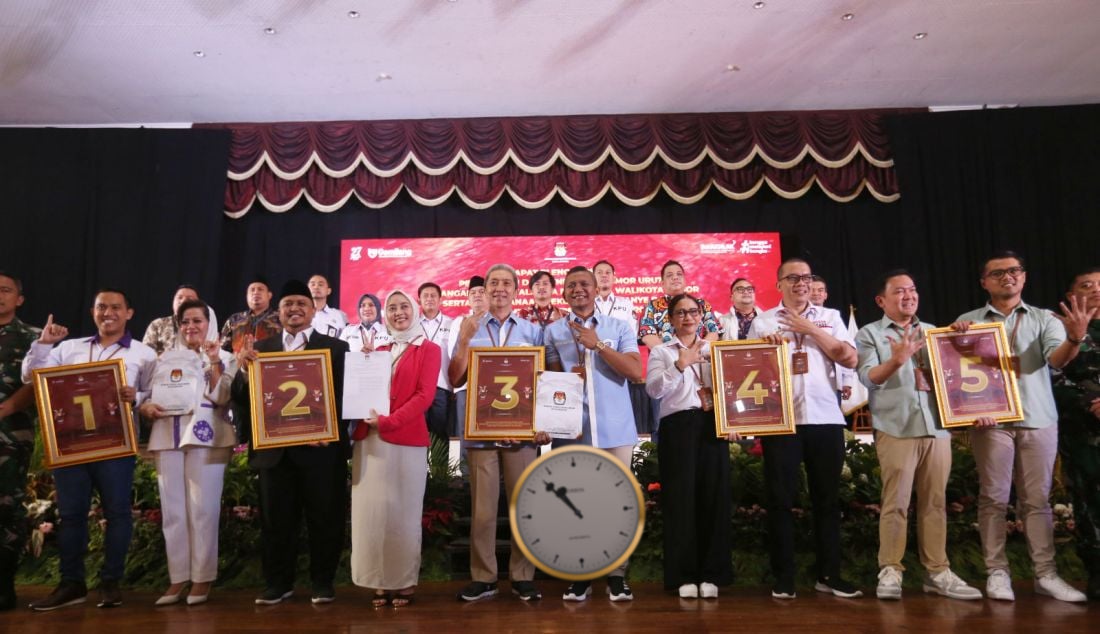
10:53
